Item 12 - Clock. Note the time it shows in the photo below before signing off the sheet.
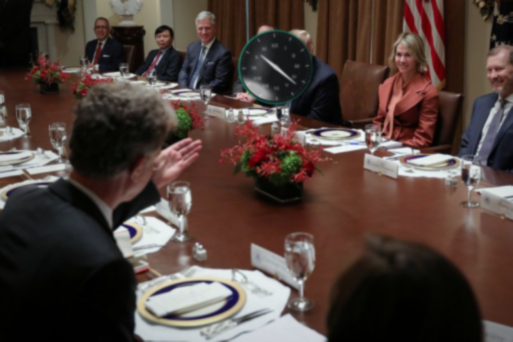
10:22
